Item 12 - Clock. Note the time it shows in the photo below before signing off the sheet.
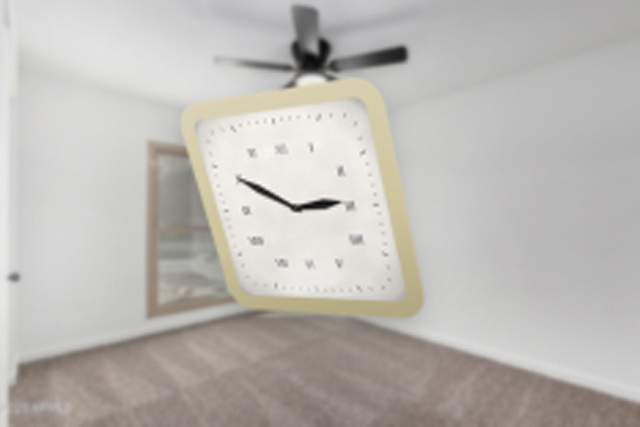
2:50
